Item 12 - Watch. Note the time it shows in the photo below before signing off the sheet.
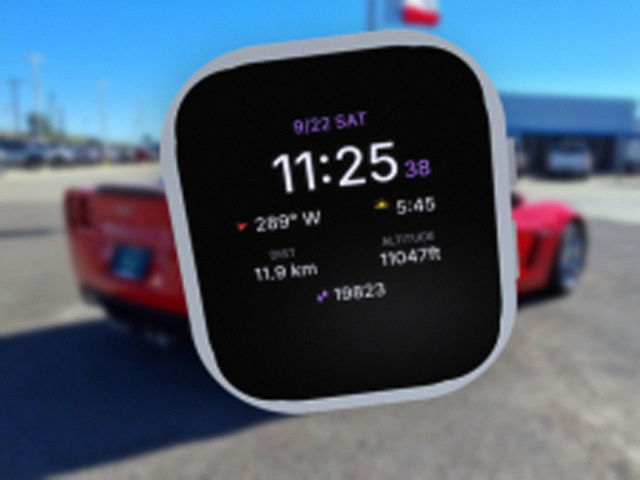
11:25:38
